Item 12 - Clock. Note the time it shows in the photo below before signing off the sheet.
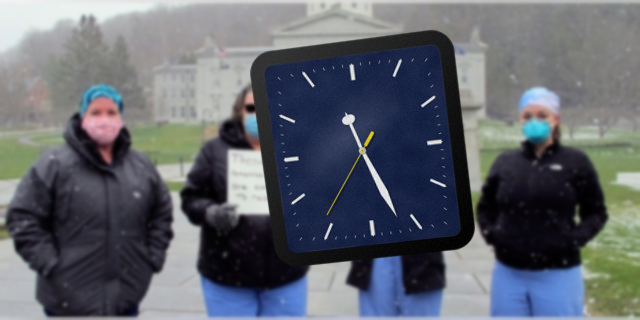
11:26:36
